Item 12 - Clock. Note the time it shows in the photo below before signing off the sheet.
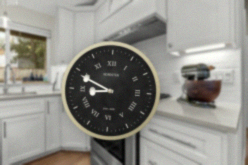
8:49
